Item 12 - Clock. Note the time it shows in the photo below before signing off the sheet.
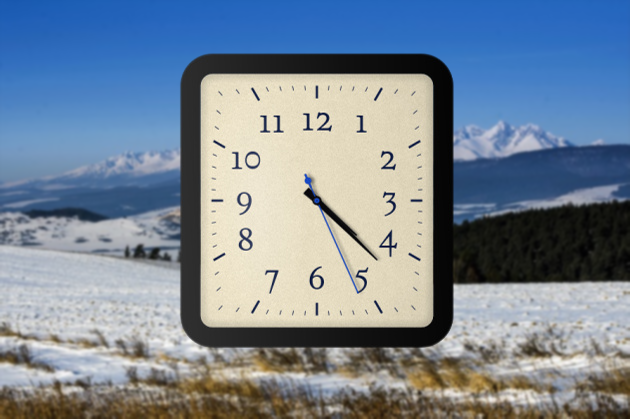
4:22:26
